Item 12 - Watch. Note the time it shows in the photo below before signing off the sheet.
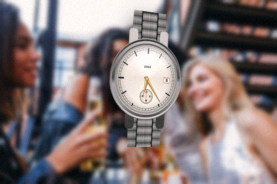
6:24
